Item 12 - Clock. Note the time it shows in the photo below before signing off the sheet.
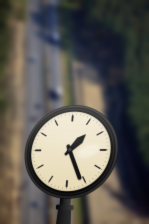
1:26
